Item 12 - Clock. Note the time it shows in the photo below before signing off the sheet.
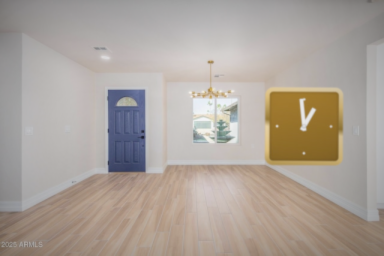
12:59
